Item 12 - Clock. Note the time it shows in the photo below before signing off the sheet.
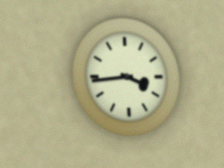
3:44
